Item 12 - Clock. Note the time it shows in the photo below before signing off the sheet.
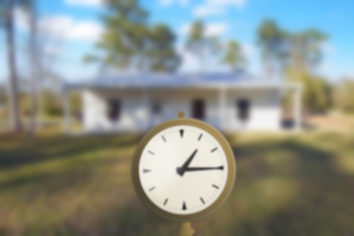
1:15
